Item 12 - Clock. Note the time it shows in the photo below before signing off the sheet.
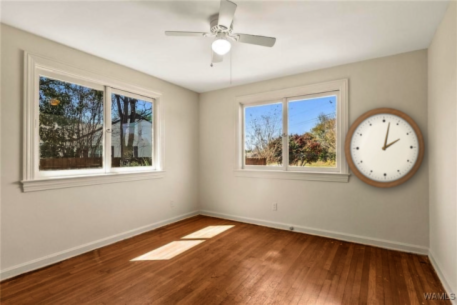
2:02
